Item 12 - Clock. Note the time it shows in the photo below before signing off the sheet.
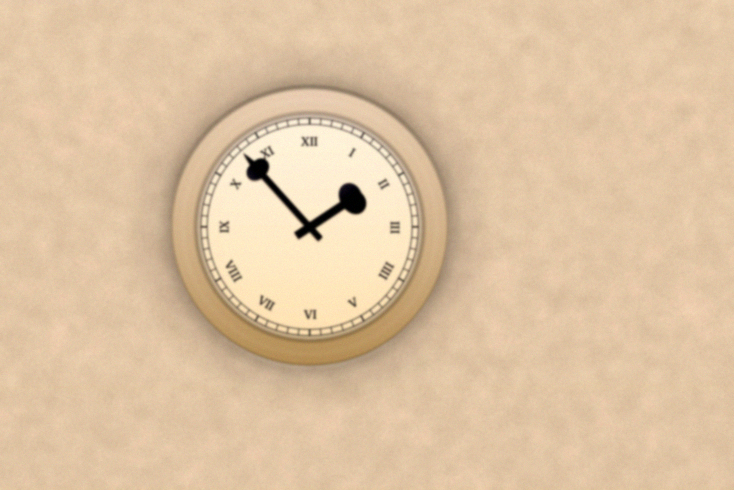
1:53
